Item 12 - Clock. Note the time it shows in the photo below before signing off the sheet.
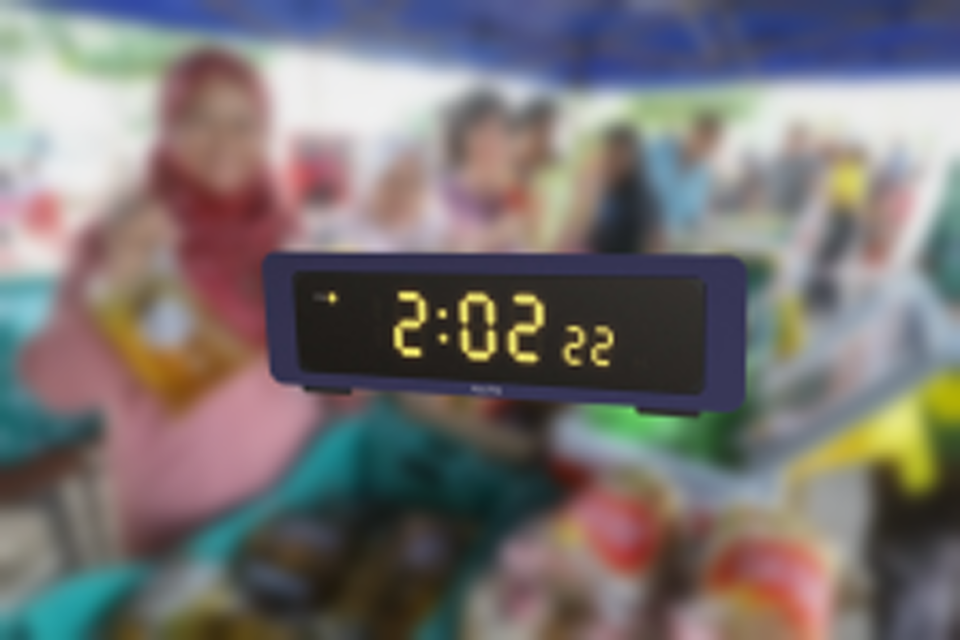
2:02:22
